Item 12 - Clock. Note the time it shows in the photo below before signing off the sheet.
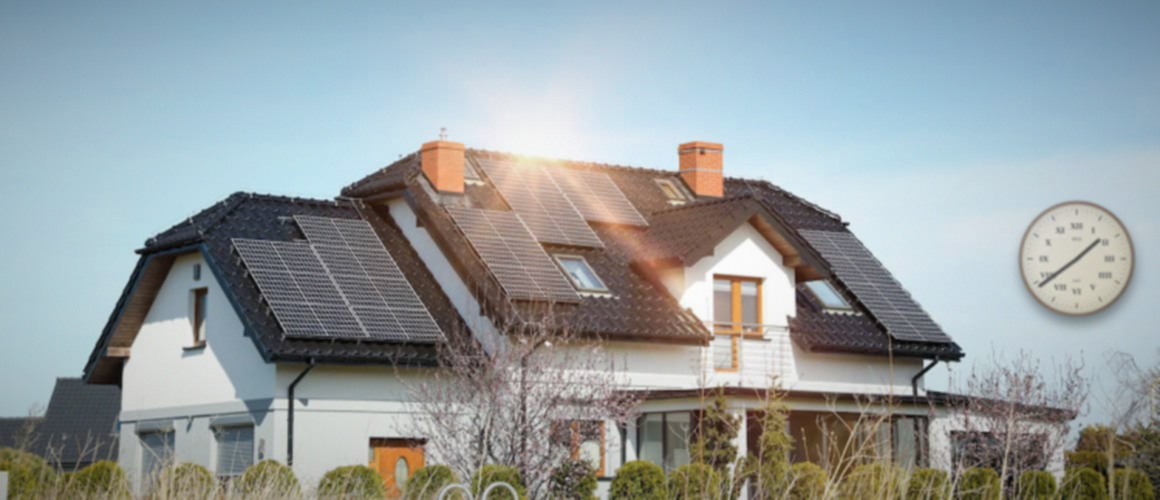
1:39
